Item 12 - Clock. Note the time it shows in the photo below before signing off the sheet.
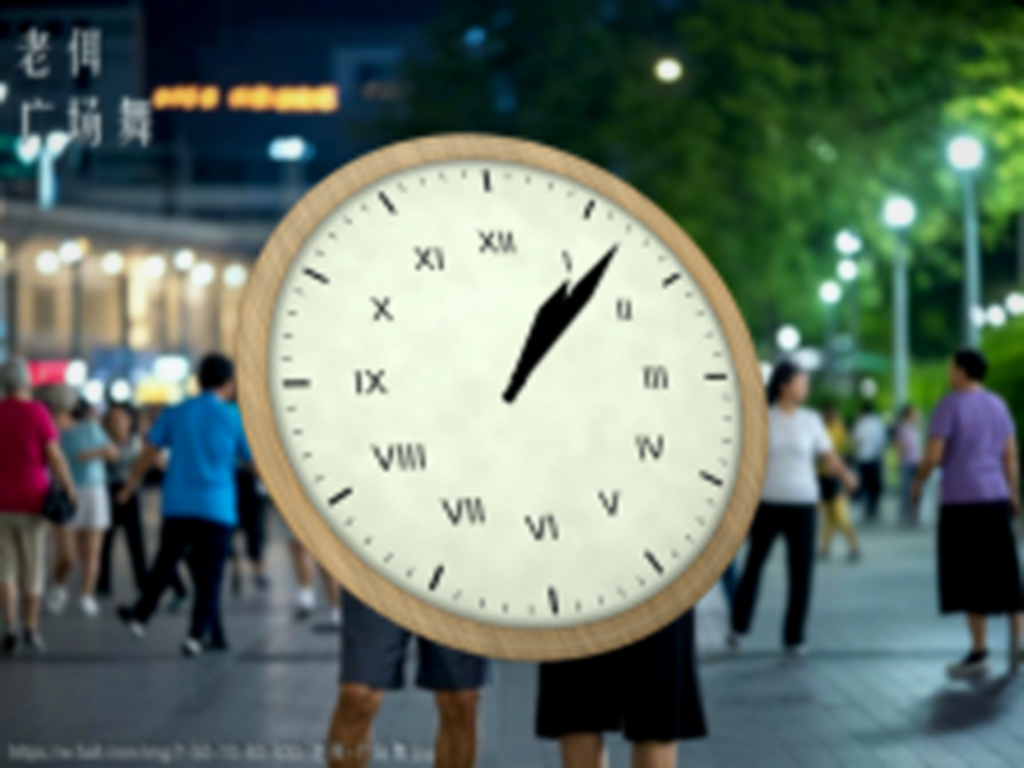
1:07
